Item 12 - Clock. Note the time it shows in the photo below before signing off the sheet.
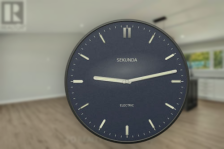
9:13
